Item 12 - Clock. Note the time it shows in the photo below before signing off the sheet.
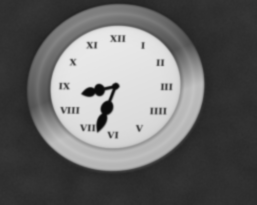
8:33
